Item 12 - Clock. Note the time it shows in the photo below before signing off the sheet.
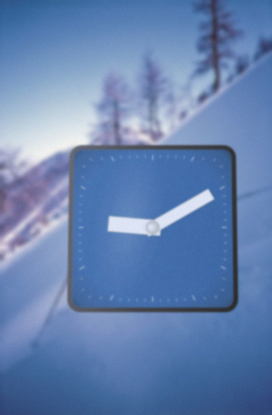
9:10
